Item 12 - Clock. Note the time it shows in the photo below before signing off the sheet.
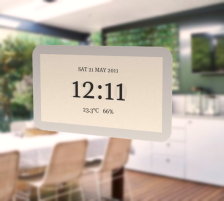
12:11
